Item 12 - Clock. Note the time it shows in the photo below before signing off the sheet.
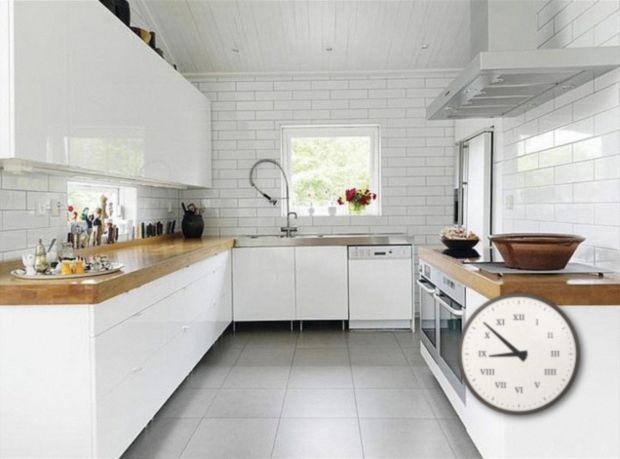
8:52
